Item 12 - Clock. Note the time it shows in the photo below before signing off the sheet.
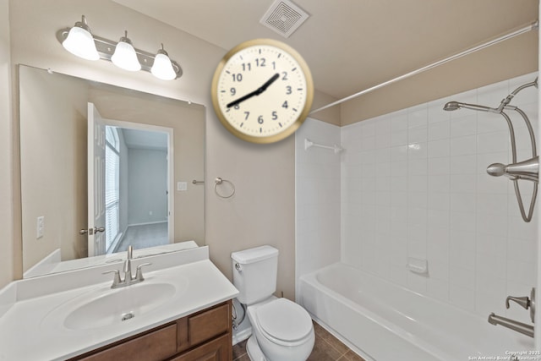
1:41
